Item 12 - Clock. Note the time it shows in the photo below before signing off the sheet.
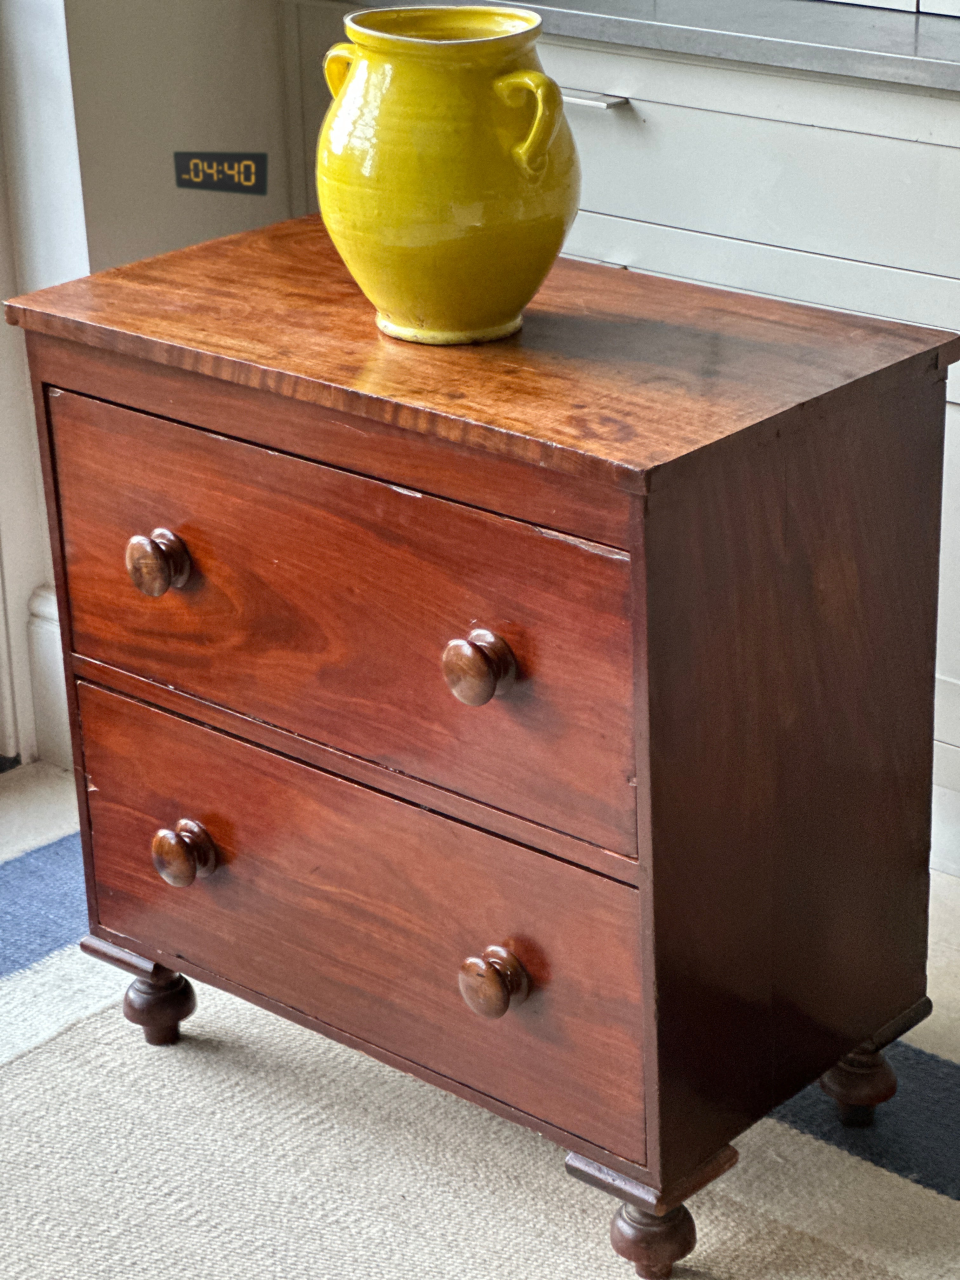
4:40
